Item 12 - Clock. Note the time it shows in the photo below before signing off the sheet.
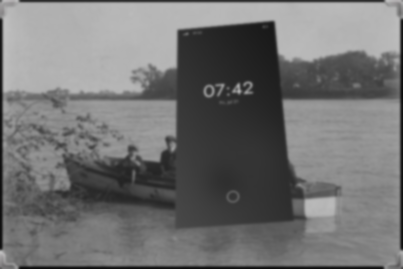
7:42
